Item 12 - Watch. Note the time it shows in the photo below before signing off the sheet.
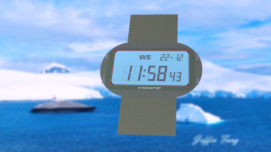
11:58:43
